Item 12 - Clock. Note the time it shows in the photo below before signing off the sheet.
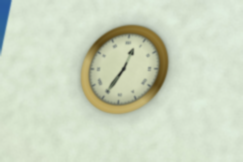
12:35
